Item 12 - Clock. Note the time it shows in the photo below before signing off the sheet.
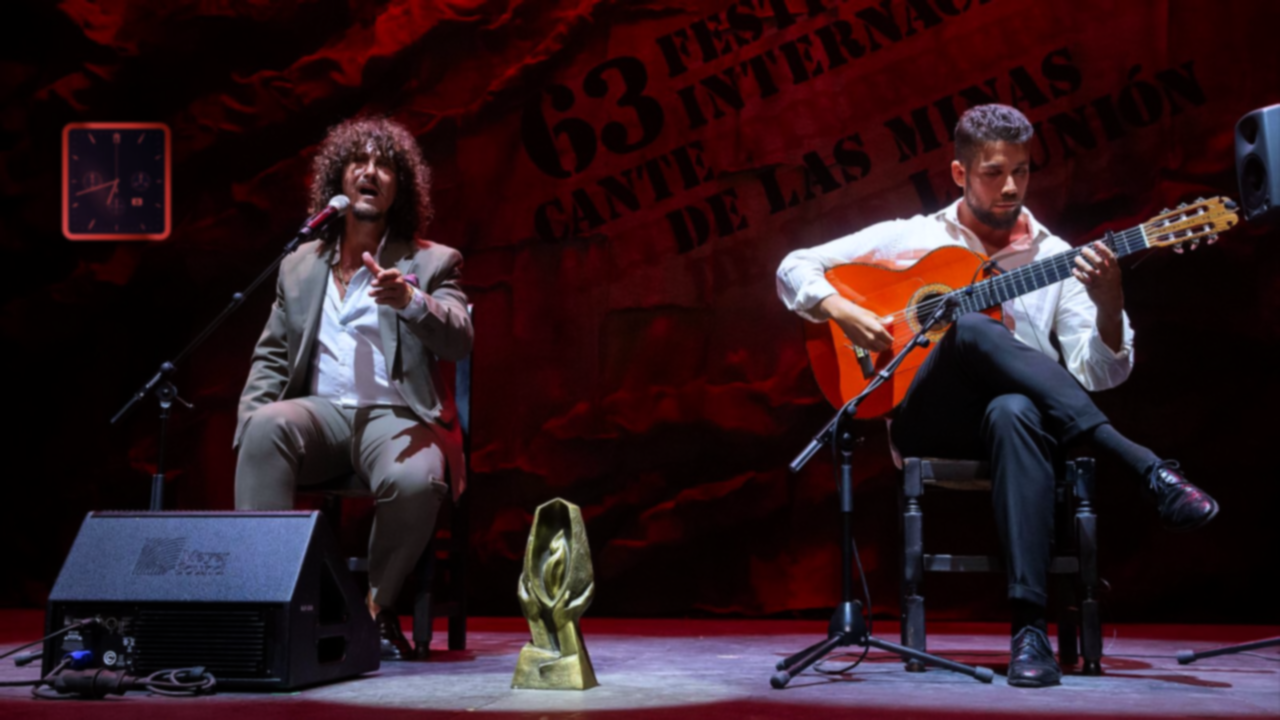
6:42
